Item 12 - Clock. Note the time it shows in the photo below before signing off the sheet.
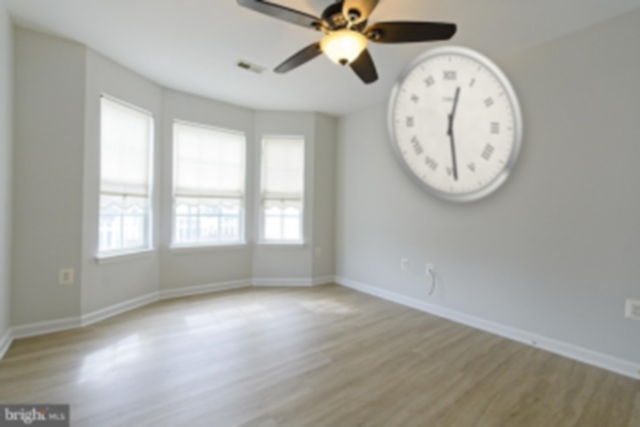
12:29
